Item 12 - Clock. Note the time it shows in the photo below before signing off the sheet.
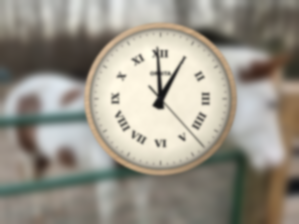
12:59:23
